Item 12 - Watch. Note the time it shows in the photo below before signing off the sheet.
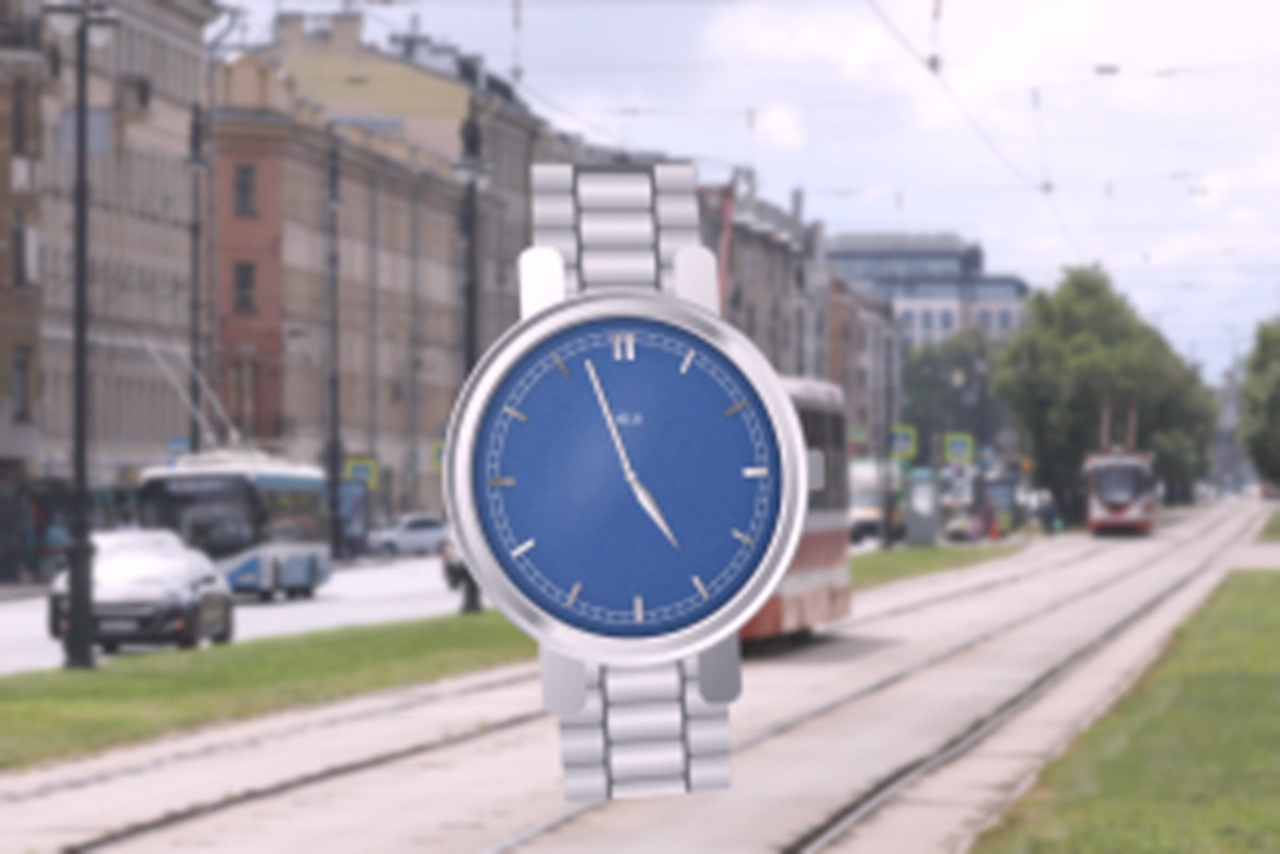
4:57
